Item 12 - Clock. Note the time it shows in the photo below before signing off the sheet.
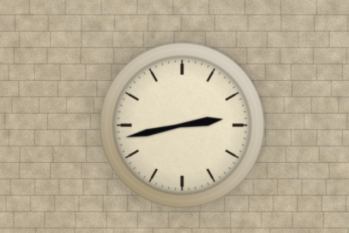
2:43
